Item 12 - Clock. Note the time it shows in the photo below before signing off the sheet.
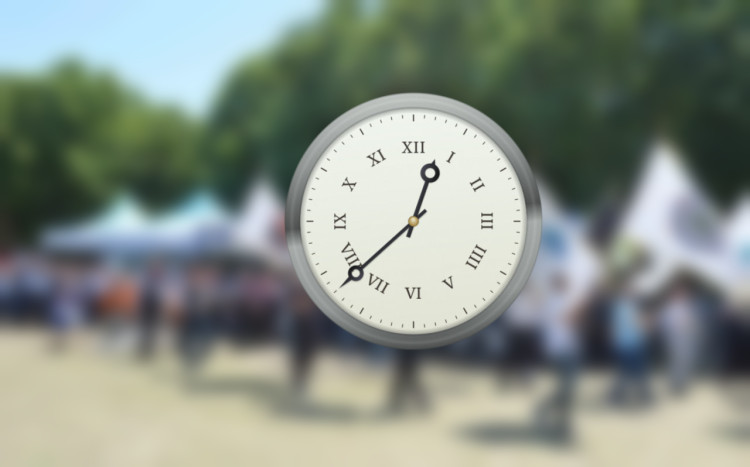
12:38
